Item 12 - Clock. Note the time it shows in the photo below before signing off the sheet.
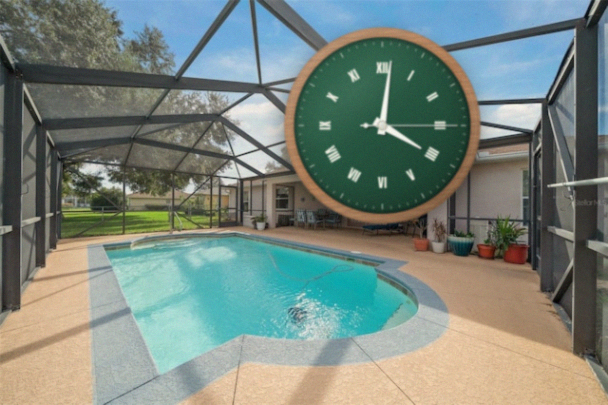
4:01:15
